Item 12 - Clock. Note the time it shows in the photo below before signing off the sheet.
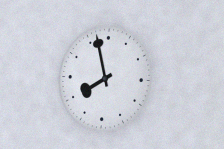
7:57
